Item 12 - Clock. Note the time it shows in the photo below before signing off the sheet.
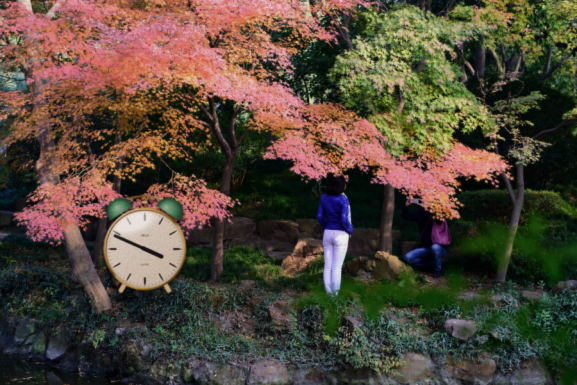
3:49
